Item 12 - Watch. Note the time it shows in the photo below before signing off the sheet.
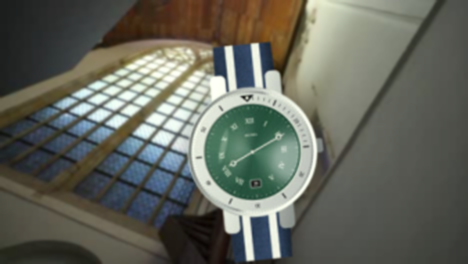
8:11
